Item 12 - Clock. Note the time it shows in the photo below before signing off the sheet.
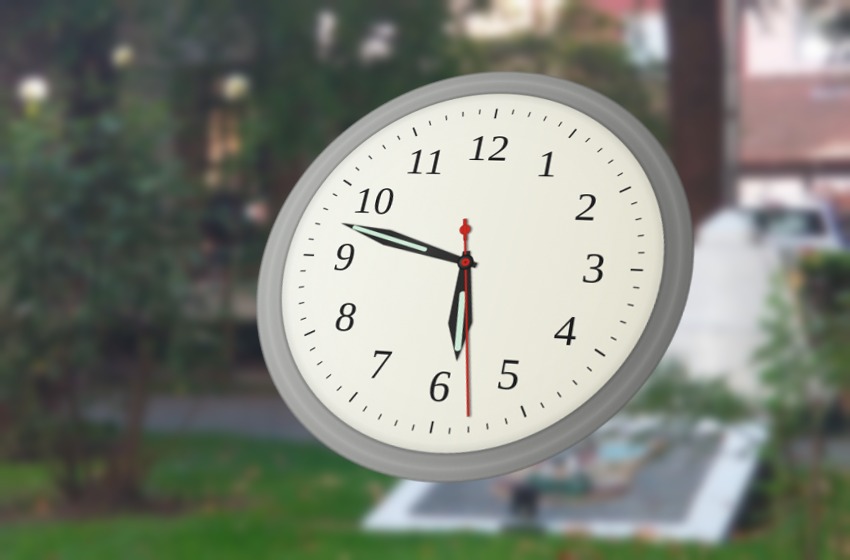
5:47:28
